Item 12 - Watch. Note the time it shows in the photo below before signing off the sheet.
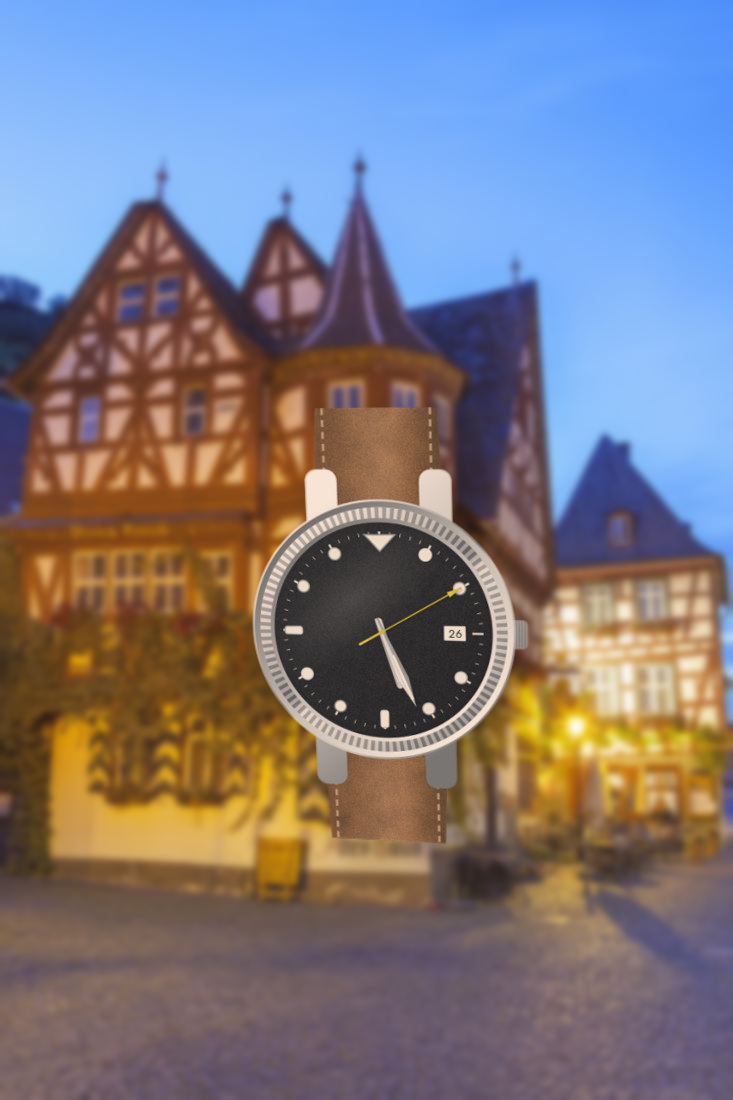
5:26:10
